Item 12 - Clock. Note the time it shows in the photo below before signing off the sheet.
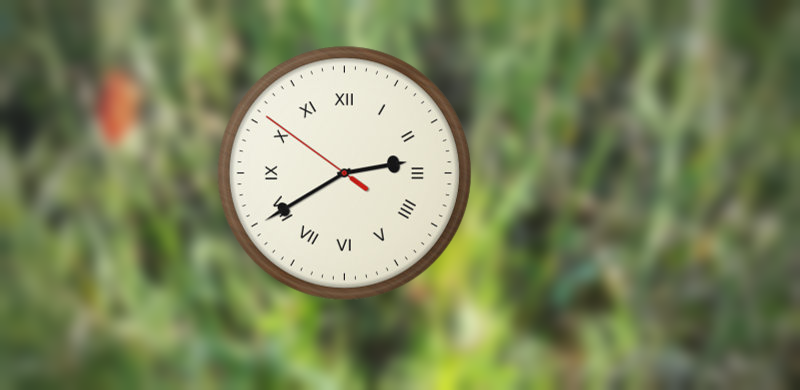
2:39:51
